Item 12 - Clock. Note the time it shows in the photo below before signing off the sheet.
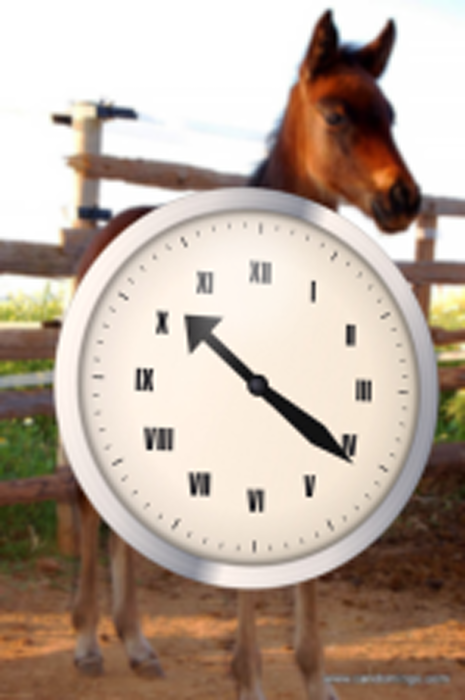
10:21
